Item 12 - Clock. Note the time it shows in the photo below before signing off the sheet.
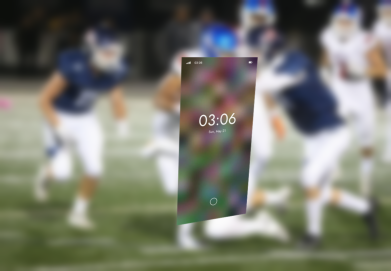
3:06
